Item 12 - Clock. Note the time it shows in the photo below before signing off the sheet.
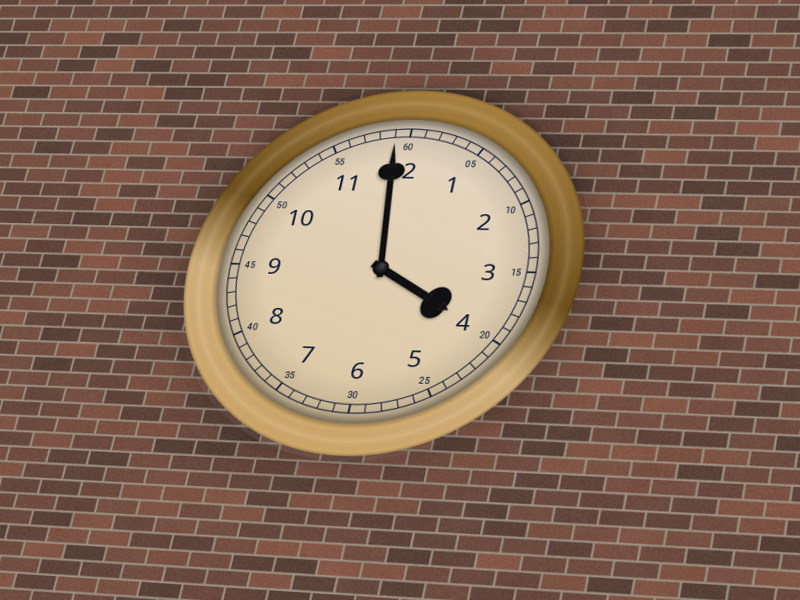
3:59
